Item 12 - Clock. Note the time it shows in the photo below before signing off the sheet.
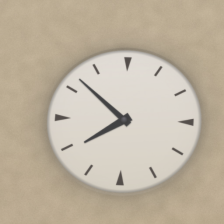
7:52
